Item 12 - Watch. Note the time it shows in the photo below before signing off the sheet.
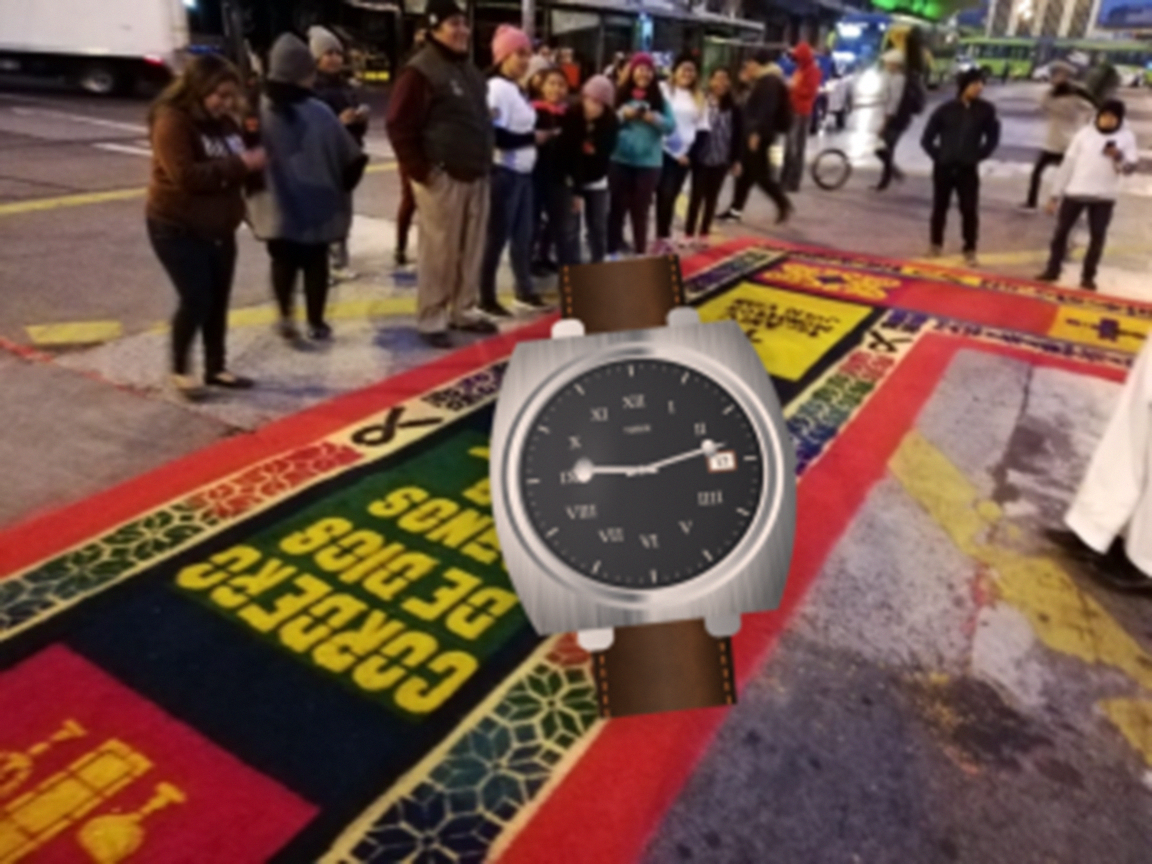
9:13
